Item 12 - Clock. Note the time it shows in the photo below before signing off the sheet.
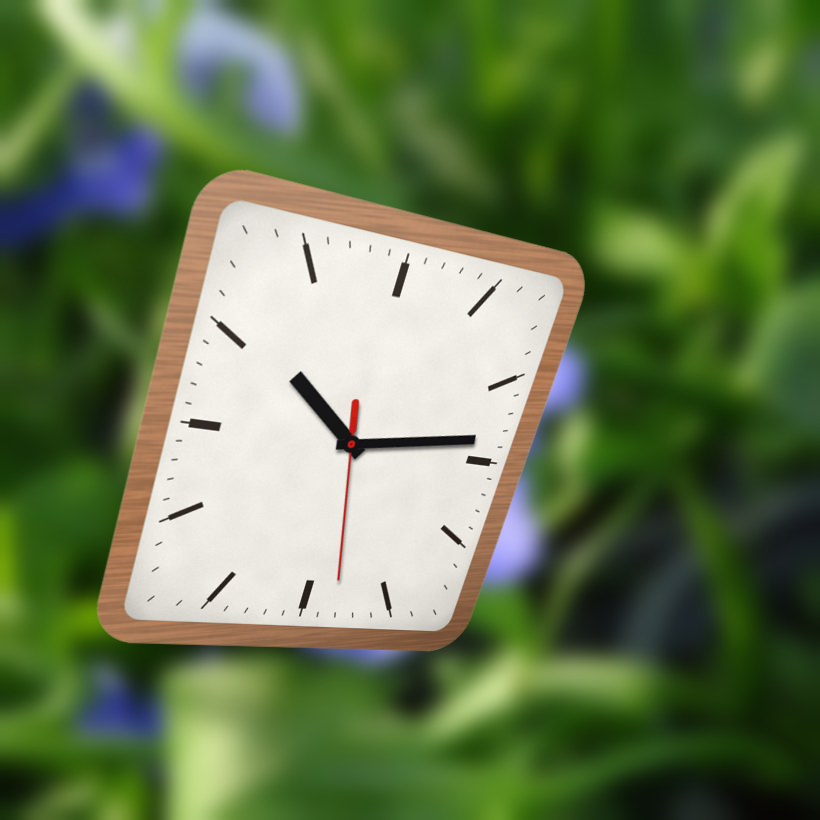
10:13:28
